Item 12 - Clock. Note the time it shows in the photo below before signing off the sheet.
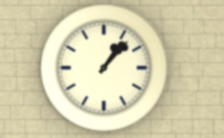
1:07
